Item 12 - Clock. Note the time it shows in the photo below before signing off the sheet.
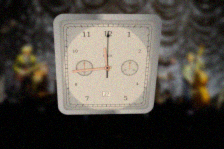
11:44
